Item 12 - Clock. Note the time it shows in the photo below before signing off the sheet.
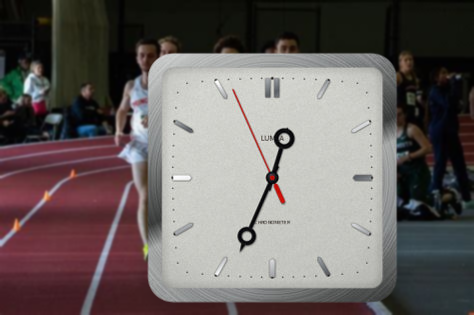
12:33:56
